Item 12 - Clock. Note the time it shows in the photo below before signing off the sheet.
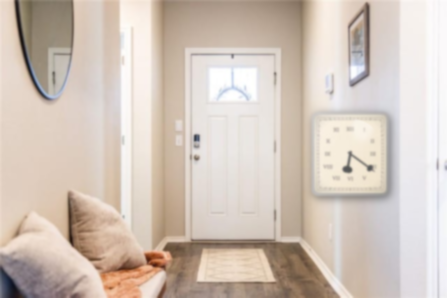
6:21
